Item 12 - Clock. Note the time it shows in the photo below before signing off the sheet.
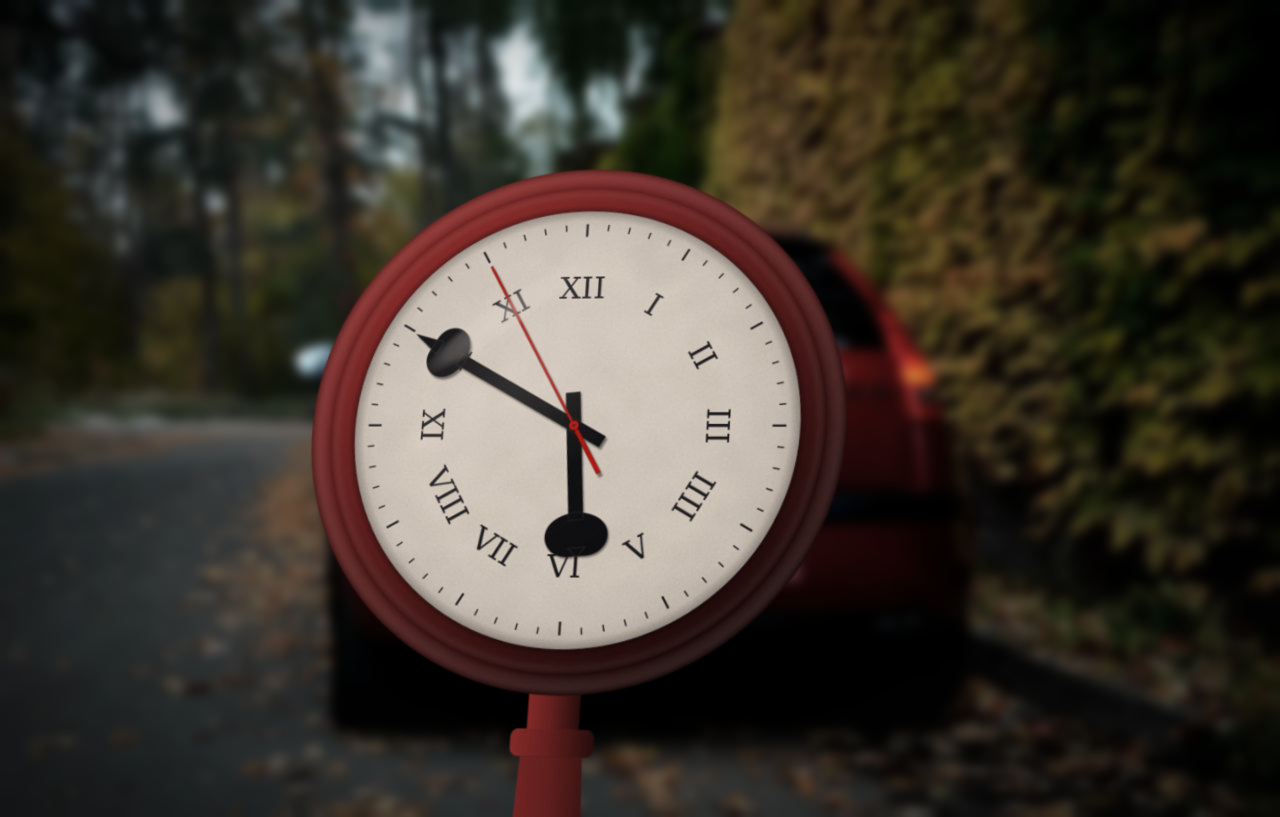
5:49:55
